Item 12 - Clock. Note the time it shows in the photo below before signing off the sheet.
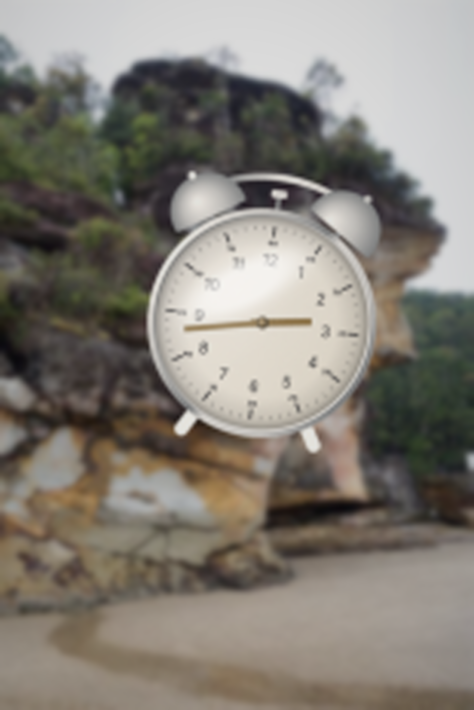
2:43
